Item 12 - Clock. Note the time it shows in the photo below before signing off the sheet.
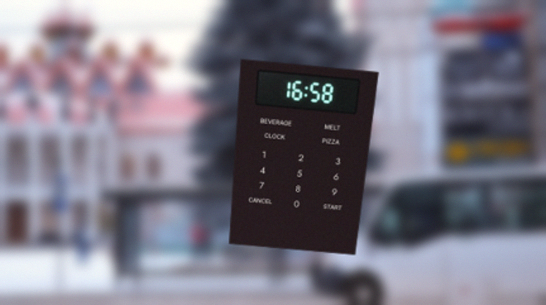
16:58
